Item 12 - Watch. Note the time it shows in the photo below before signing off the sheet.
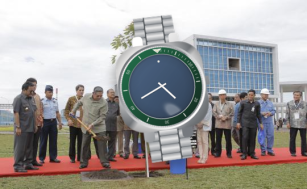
4:41
